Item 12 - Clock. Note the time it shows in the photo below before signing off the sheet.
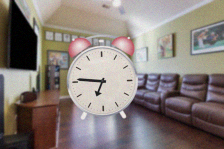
6:46
